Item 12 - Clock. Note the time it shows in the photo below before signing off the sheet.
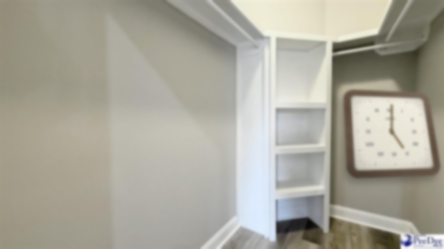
5:01
